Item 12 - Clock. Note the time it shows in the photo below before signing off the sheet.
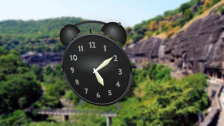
5:09
